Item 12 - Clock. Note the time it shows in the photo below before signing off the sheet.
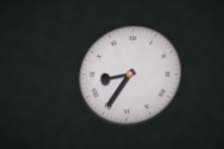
8:35
